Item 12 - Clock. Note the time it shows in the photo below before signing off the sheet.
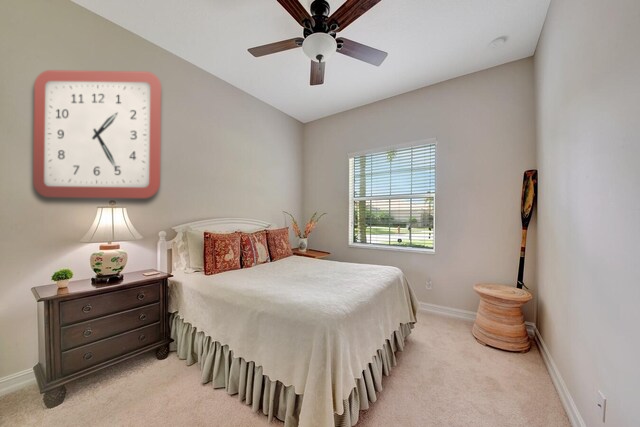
1:25
